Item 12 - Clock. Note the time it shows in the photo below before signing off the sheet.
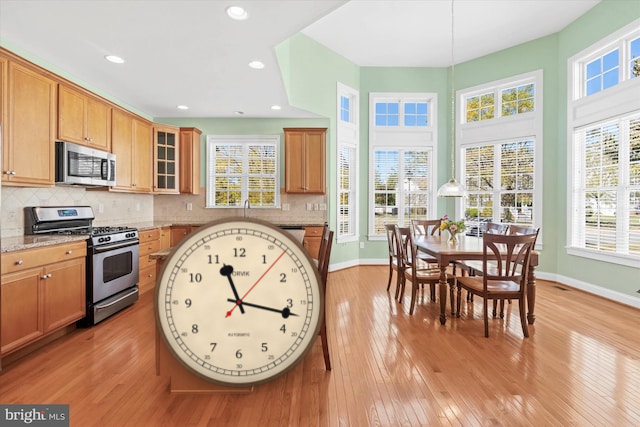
11:17:07
